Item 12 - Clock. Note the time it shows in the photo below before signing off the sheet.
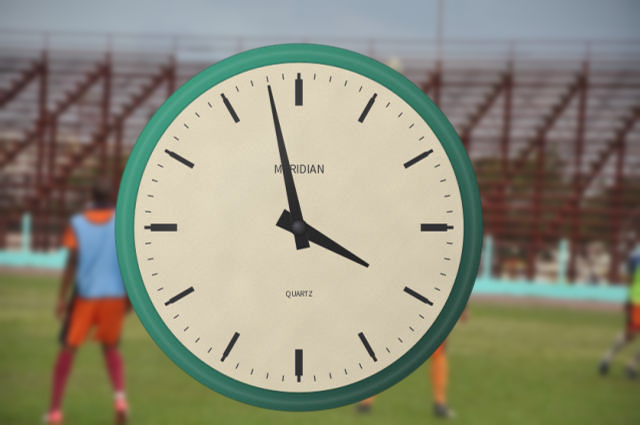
3:58
